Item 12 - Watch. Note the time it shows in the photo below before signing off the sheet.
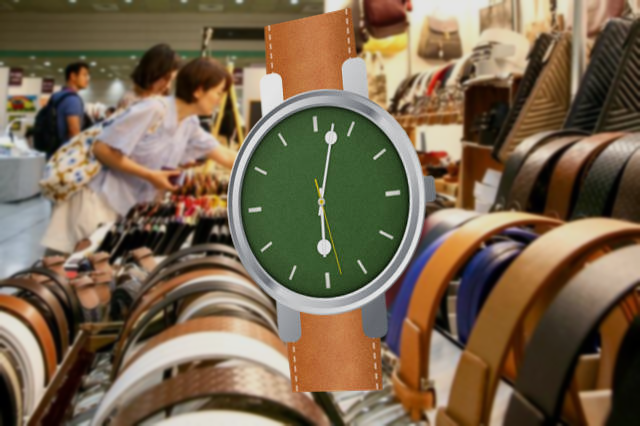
6:02:28
